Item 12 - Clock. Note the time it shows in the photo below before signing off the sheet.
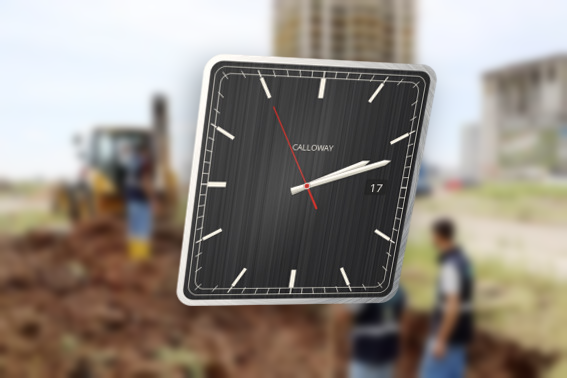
2:11:55
